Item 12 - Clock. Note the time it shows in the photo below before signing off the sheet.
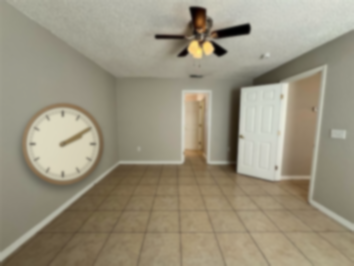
2:10
